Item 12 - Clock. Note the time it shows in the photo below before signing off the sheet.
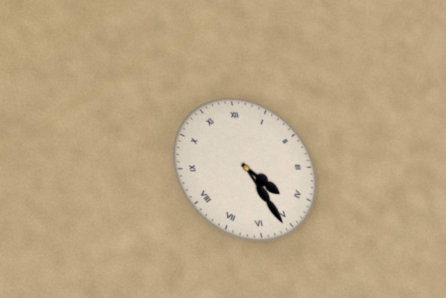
4:26
